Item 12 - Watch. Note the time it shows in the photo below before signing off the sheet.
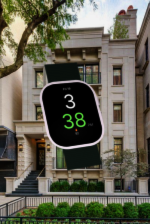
3:38
